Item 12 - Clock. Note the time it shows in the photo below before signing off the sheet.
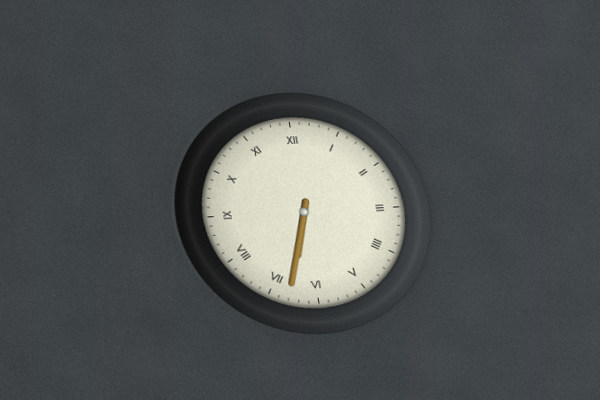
6:33
